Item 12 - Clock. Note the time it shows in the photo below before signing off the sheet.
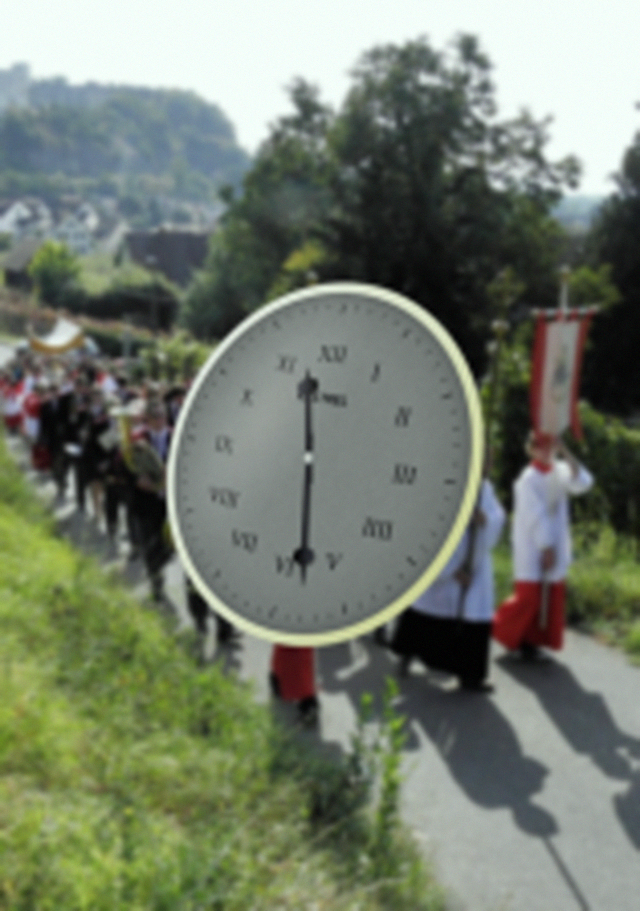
11:28
